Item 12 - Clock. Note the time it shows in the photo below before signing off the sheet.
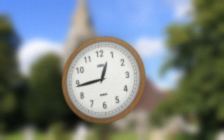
12:44
